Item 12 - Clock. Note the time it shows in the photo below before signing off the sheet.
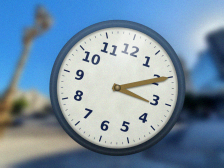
3:10
